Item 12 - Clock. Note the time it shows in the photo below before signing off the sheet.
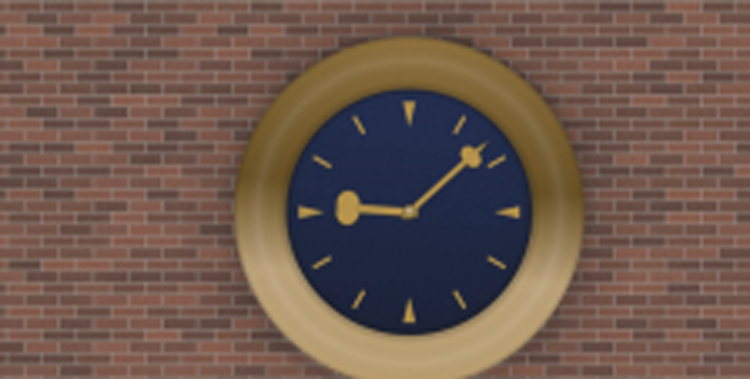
9:08
